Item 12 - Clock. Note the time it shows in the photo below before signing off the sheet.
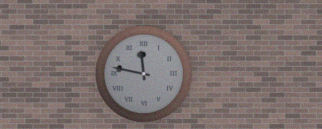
11:47
